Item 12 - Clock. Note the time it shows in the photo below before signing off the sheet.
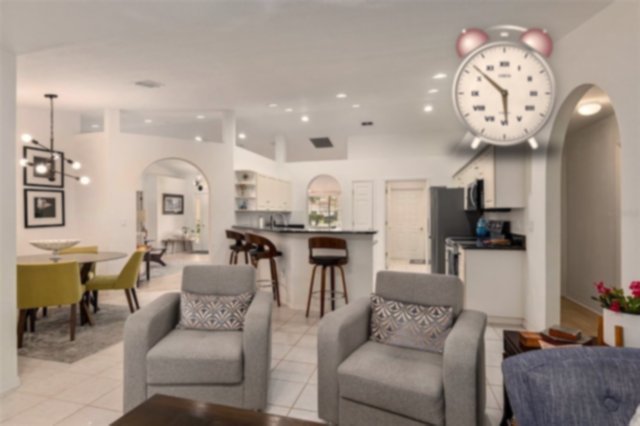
5:52
